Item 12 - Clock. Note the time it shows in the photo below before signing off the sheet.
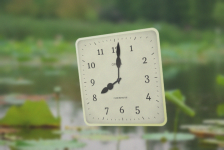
8:01
